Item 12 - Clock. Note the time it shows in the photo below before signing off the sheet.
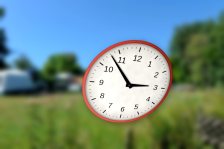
2:53
